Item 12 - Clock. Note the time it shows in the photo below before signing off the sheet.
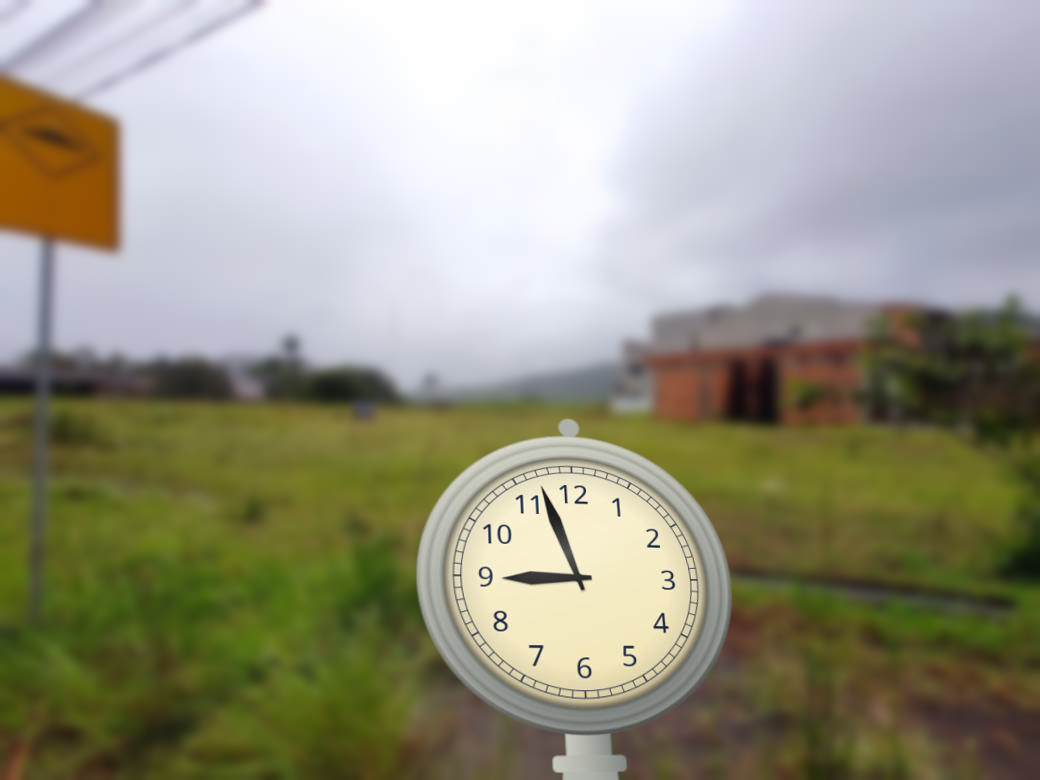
8:57
